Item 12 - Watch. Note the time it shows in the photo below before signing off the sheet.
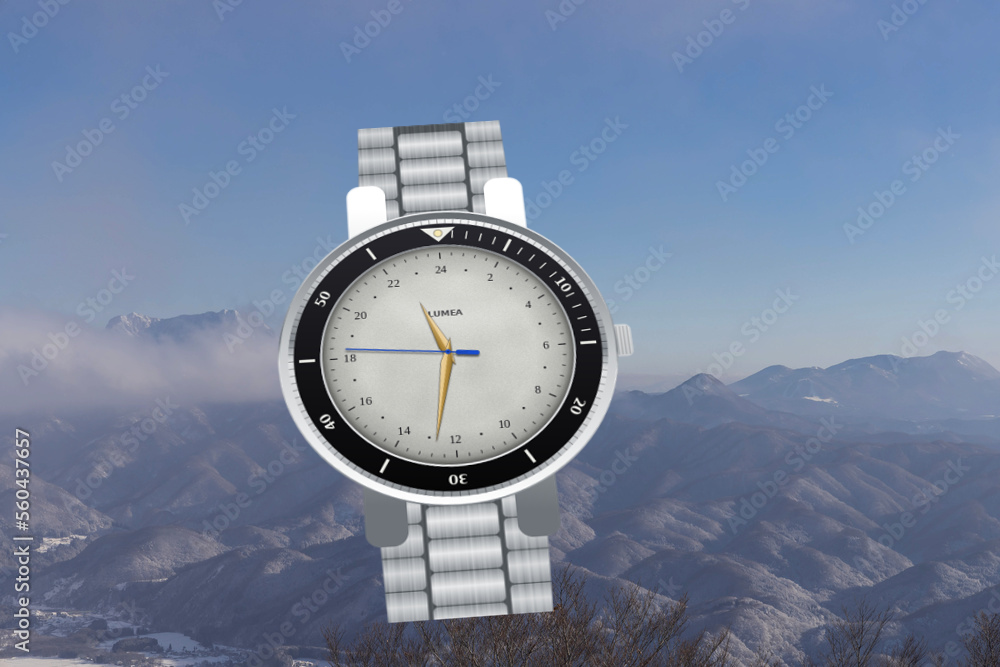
22:31:46
